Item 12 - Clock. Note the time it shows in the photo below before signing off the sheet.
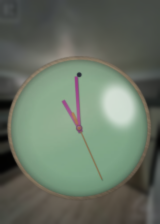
10:59:26
